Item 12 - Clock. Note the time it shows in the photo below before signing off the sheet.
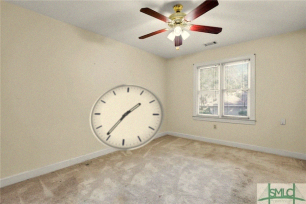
1:36
